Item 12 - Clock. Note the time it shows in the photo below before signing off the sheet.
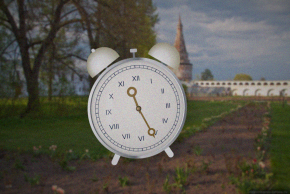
11:26
